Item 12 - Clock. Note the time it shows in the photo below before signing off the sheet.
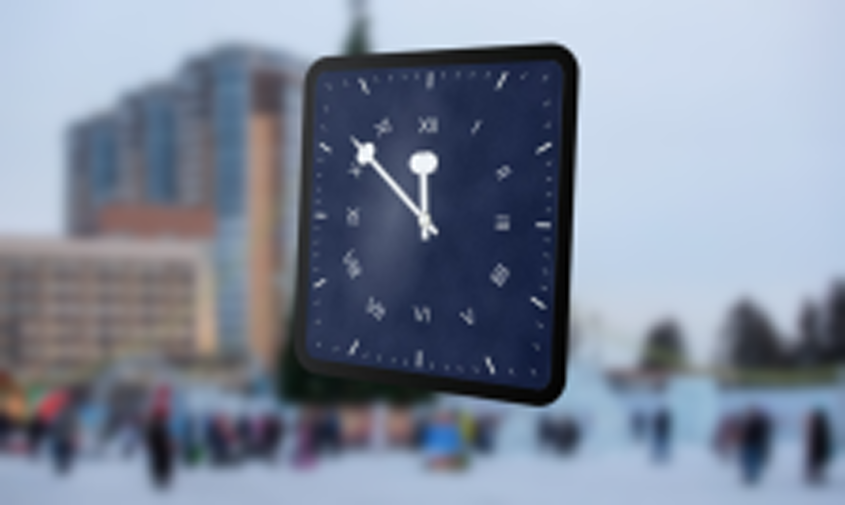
11:52
